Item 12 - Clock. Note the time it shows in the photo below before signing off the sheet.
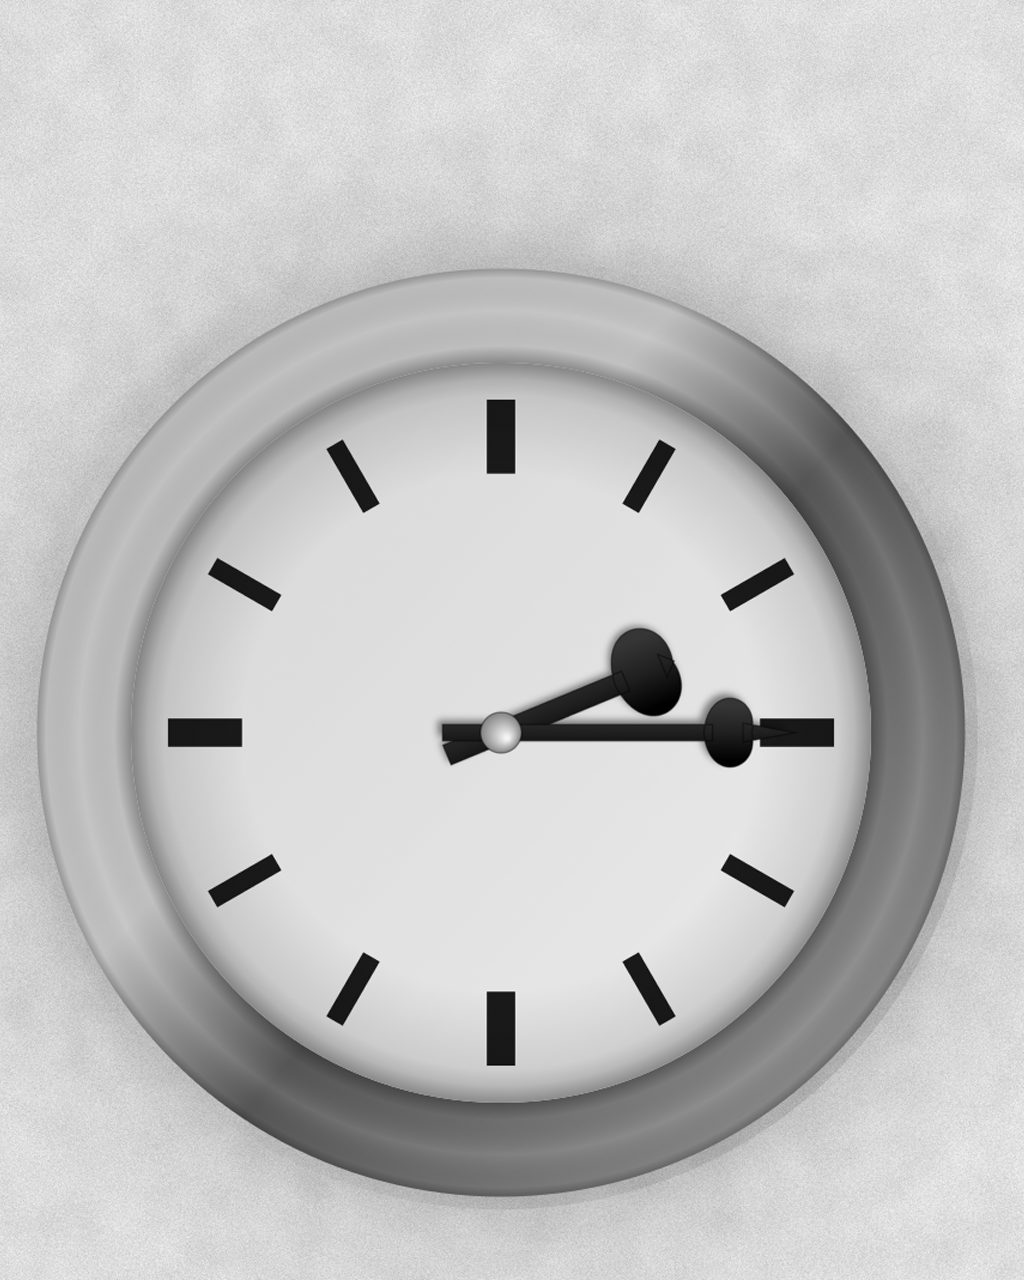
2:15
